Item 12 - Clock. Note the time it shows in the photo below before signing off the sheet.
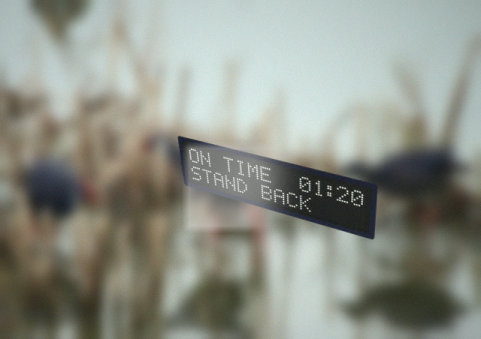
1:20
